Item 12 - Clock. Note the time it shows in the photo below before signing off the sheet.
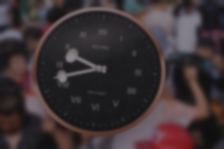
9:42
